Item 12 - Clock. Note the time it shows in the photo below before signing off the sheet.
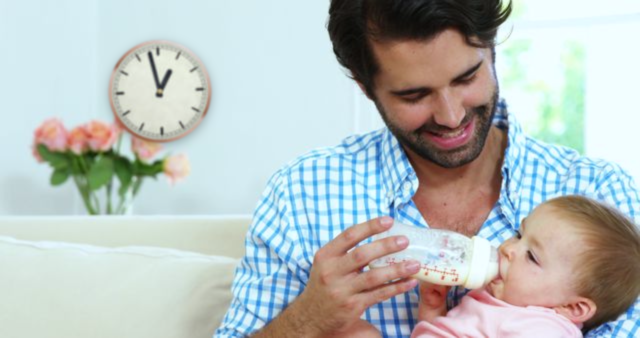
12:58
